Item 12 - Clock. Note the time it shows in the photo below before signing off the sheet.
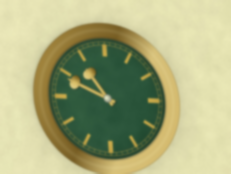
10:49
